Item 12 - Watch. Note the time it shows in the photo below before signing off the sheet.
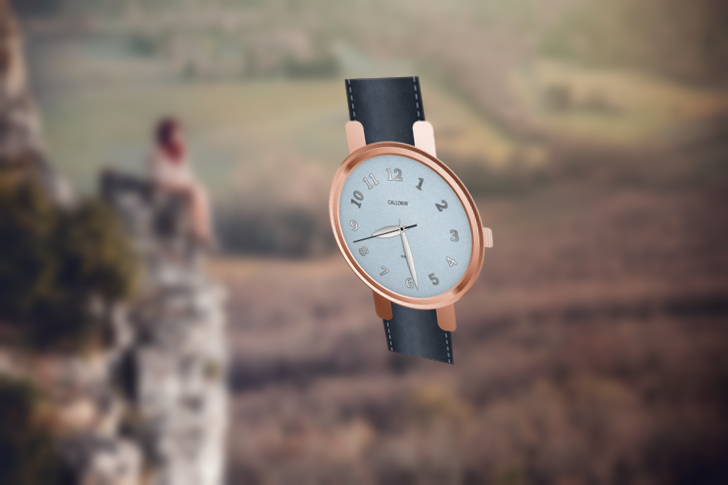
8:28:42
